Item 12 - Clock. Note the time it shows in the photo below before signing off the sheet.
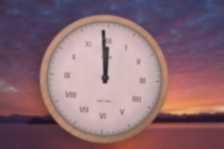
11:59
